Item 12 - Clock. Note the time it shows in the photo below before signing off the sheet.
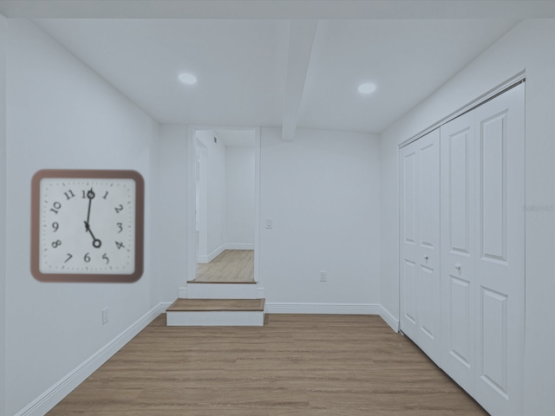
5:01
